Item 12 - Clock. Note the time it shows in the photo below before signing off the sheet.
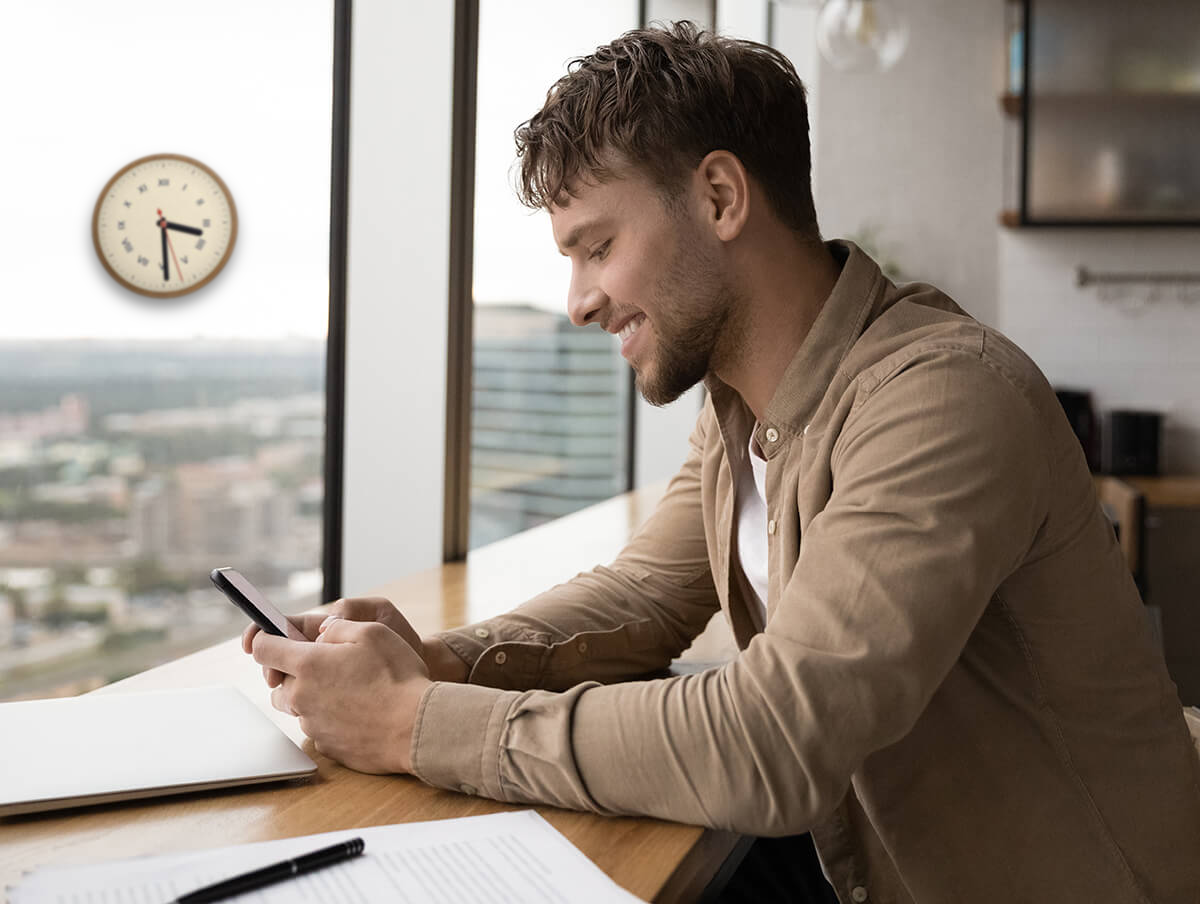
3:29:27
